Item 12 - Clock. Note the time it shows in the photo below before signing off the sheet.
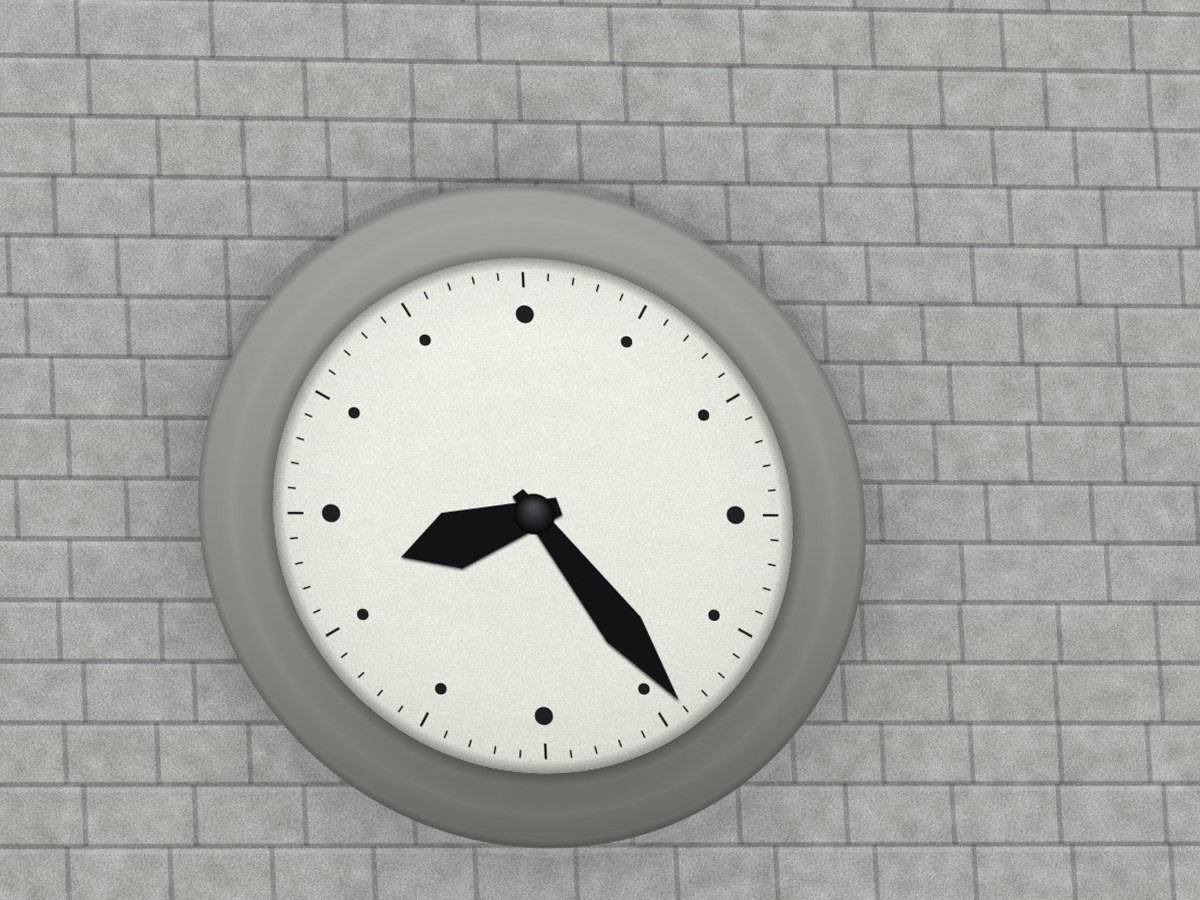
8:24
